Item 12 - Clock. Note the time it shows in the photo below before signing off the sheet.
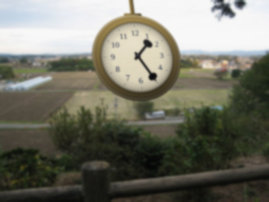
1:25
